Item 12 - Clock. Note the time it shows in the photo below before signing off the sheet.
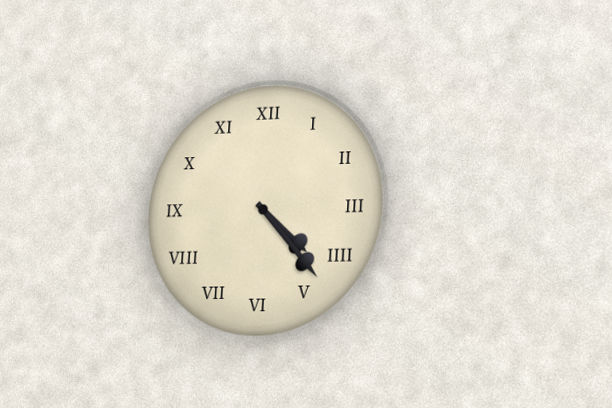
4:23
